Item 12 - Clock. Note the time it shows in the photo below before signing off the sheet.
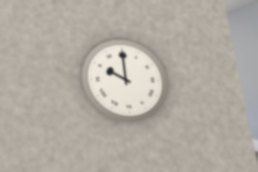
10:00
